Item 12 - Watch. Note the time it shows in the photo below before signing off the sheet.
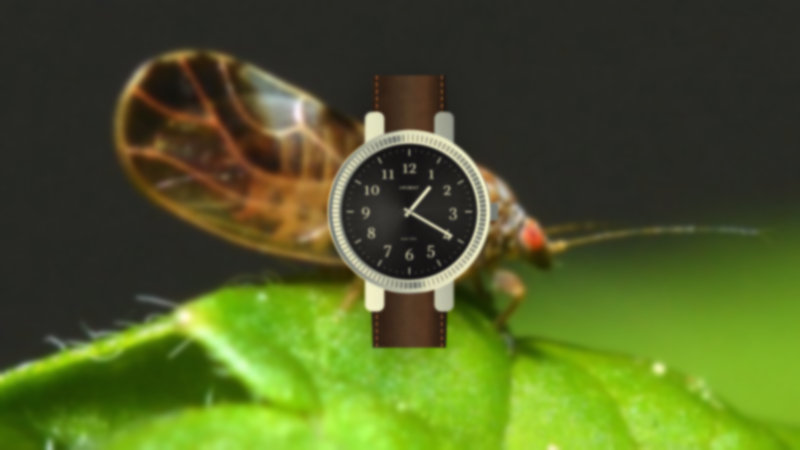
1:20
